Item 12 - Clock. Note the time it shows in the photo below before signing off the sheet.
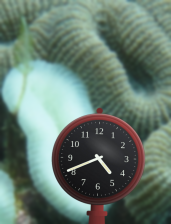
4:41
